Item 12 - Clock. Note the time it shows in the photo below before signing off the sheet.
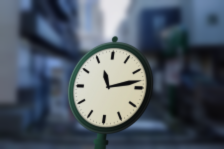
11:13
